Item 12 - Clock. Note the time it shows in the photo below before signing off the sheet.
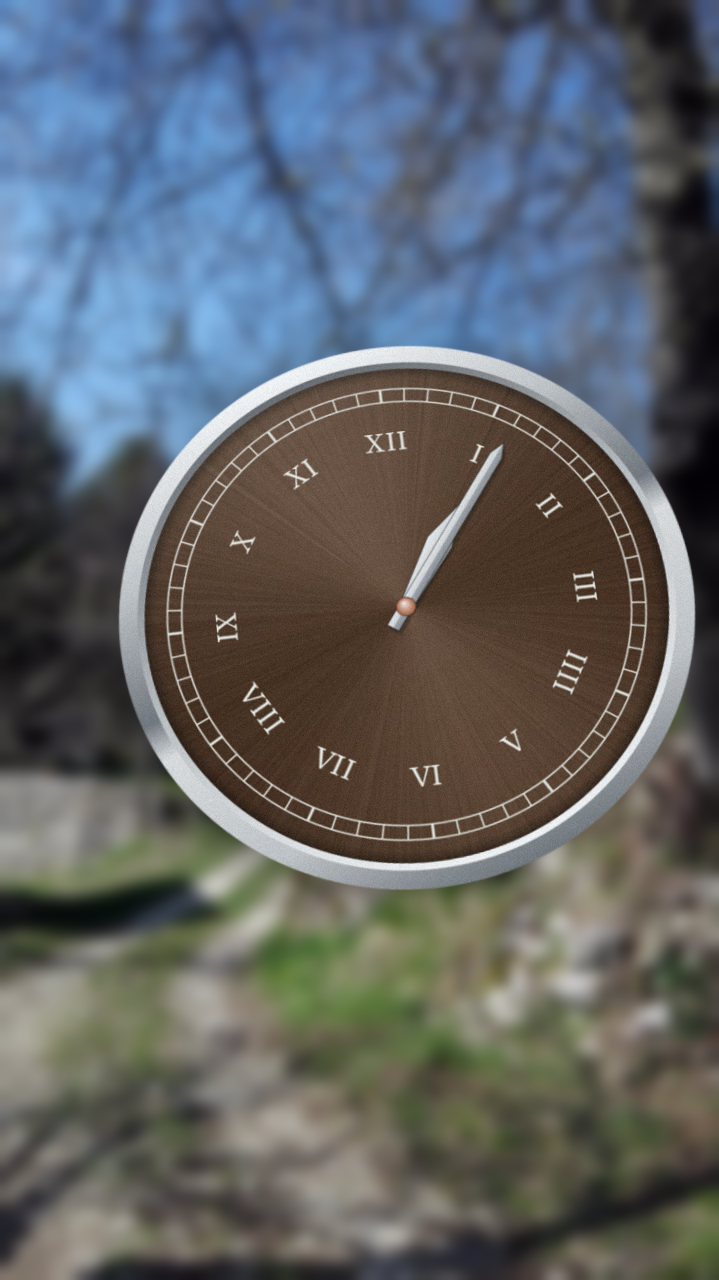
1:06
